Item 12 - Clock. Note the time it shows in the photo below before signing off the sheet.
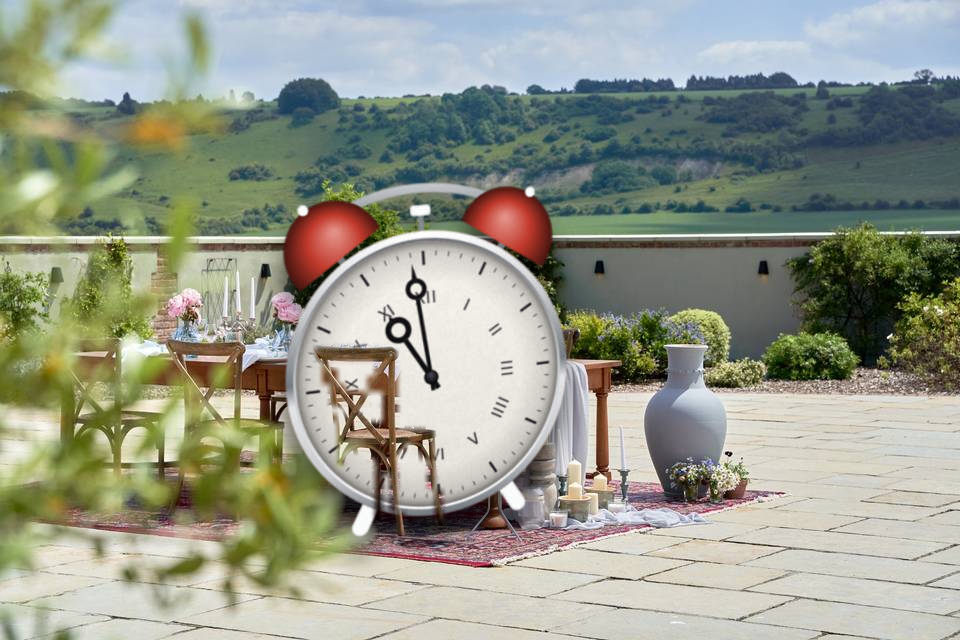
10:59
